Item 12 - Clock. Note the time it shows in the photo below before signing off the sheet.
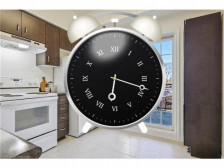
6:18
